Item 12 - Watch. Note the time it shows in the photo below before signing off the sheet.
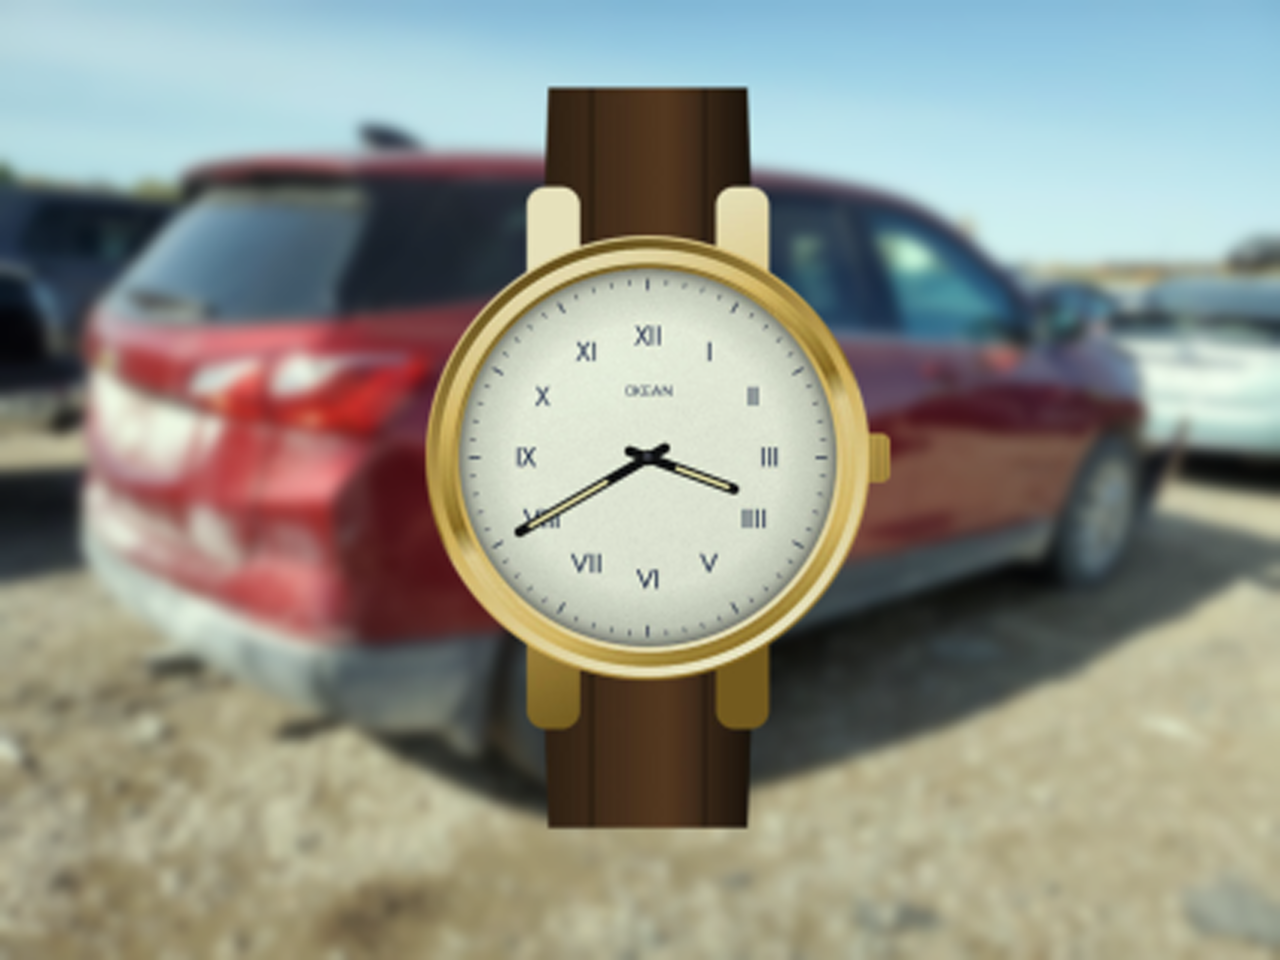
3:40
